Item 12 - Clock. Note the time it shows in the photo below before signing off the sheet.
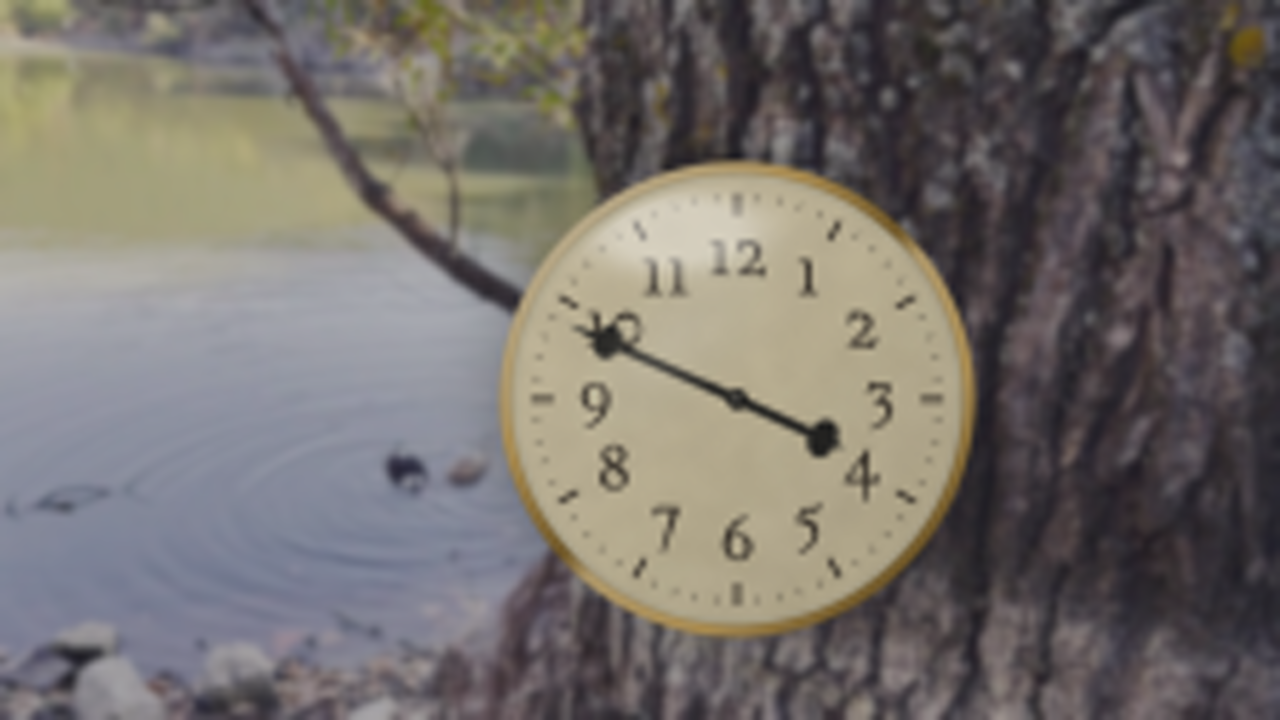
3:49
